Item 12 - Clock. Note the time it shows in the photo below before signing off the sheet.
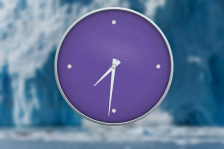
7:31
